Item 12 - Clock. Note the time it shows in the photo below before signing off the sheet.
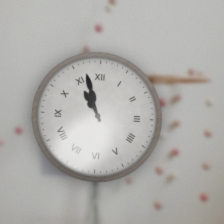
10:57
